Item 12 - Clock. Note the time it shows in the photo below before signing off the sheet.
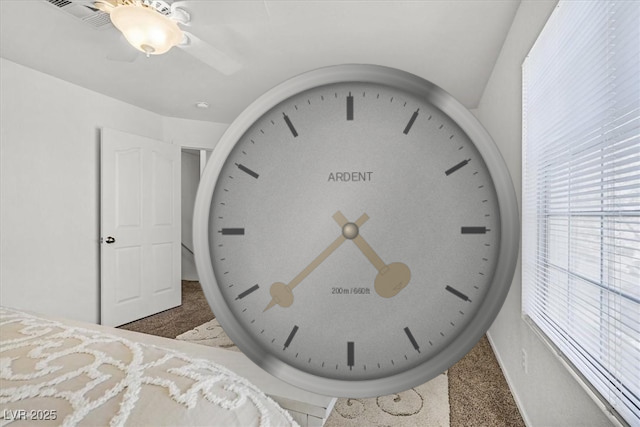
4:38
